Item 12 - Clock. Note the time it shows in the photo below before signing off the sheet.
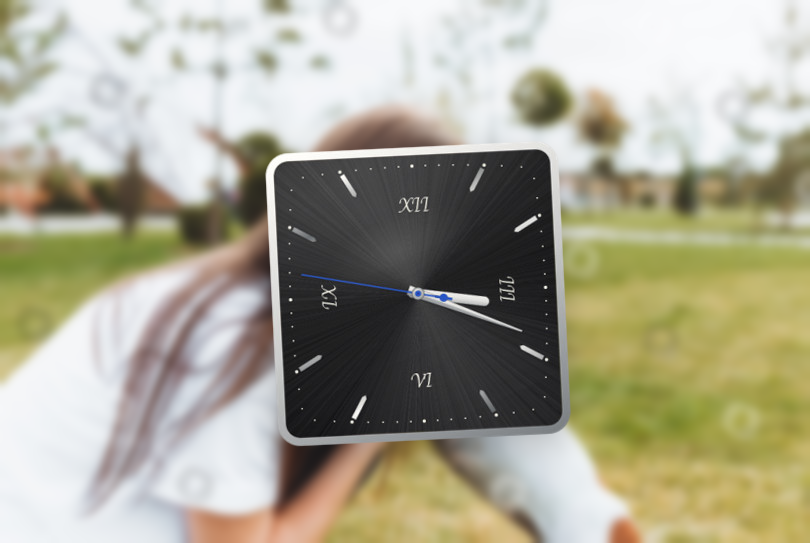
3:18:47
